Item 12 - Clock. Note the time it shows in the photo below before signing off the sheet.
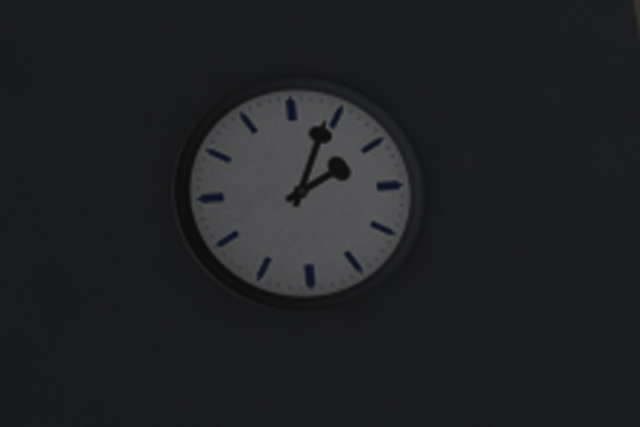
2:04
